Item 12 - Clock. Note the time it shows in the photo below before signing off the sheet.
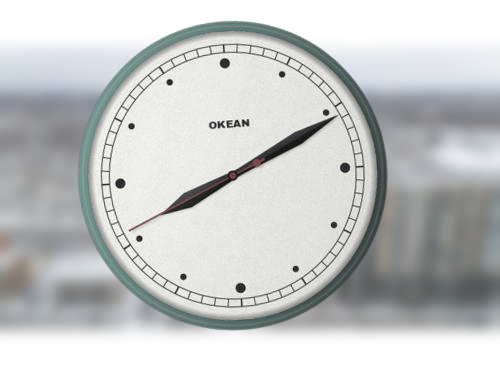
8:10:41
